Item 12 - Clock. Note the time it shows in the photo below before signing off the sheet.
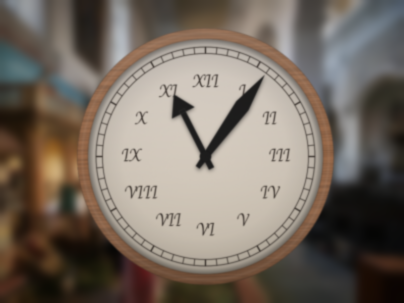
11:06
